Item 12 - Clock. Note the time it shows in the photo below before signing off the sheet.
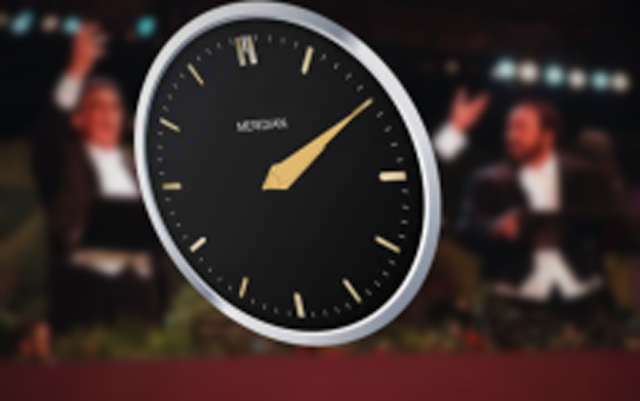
2:10
